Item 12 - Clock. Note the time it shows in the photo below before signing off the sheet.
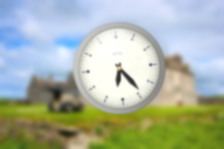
6:24
